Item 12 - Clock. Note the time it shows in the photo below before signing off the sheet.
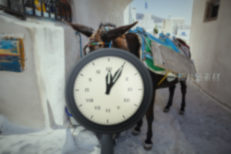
12:05
